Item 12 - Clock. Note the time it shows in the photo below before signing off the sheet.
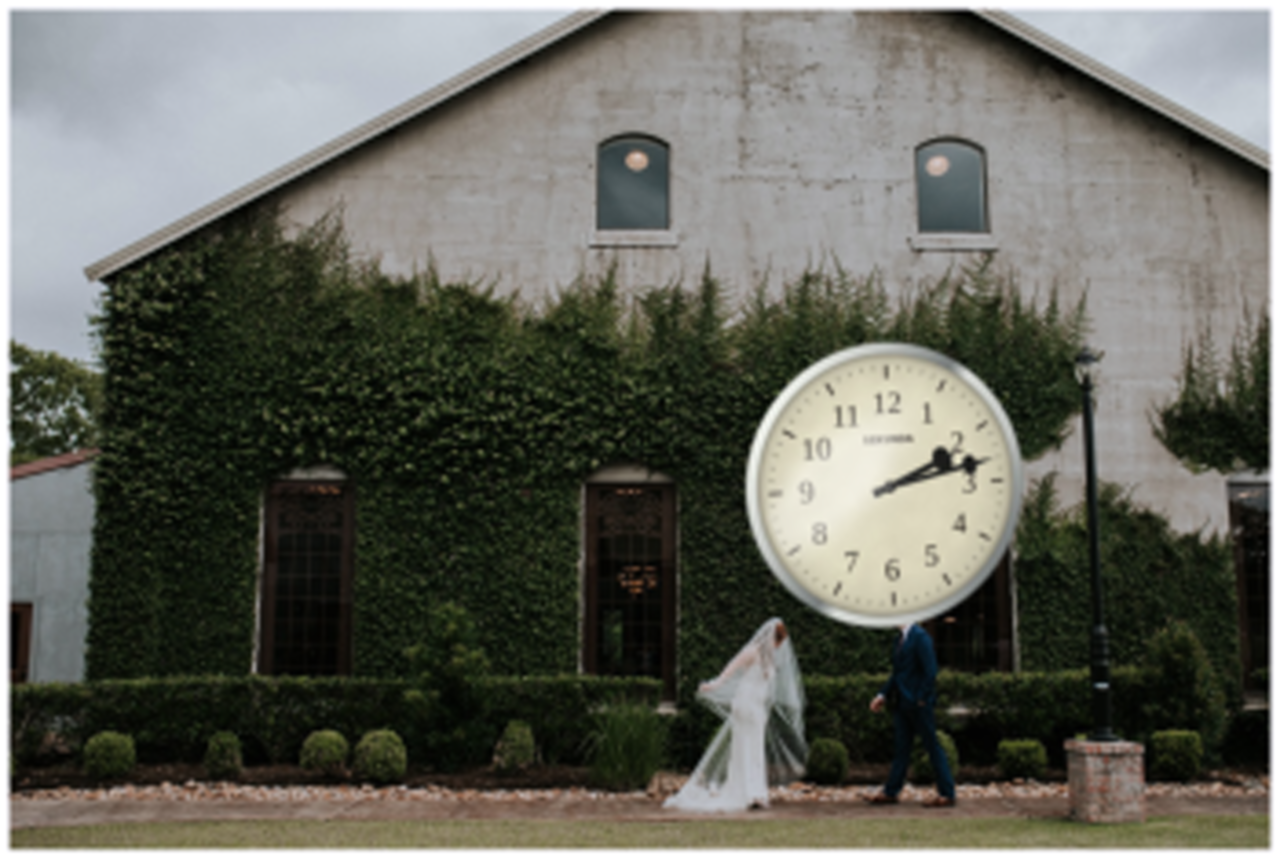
2:13
